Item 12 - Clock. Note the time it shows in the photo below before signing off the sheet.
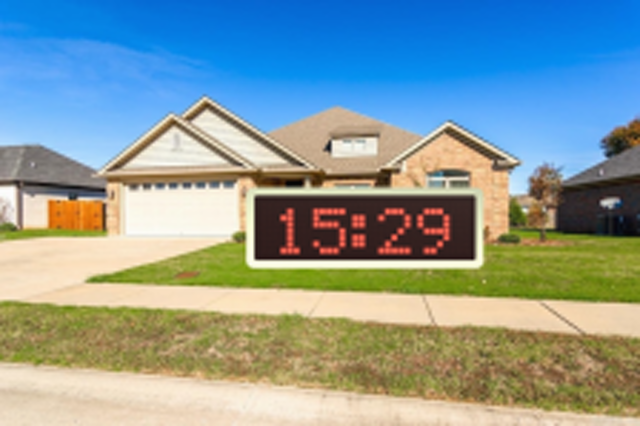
15:29
